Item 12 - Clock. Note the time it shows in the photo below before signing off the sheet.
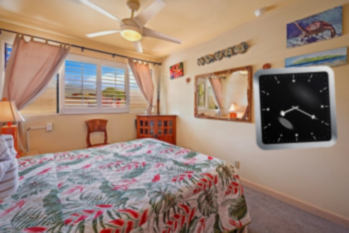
8:20
